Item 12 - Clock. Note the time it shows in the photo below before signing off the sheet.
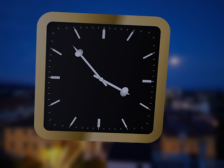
3:53
